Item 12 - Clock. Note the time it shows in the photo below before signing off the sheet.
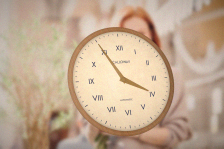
3:55
